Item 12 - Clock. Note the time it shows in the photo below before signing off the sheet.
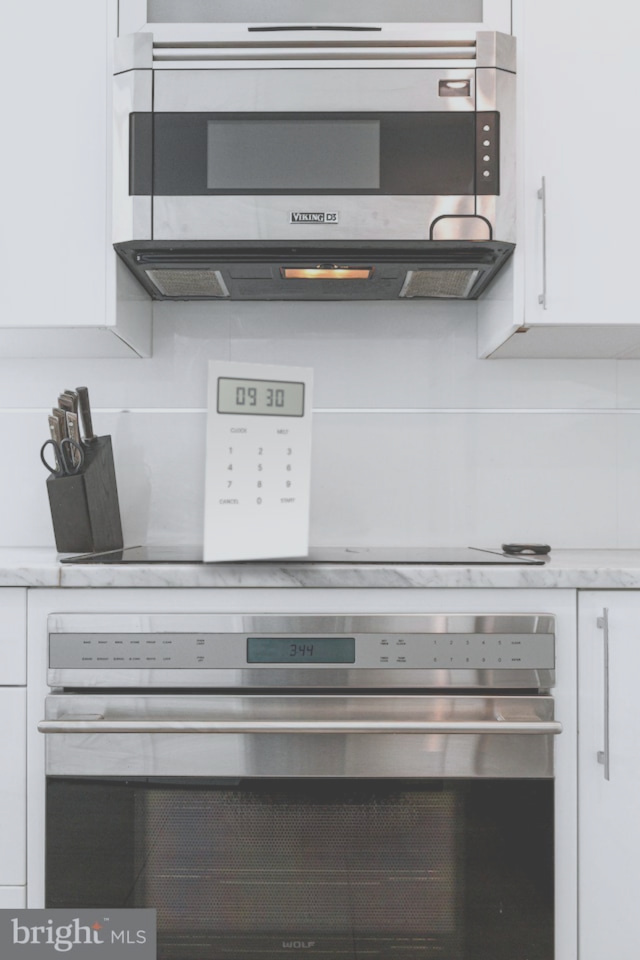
9:30
